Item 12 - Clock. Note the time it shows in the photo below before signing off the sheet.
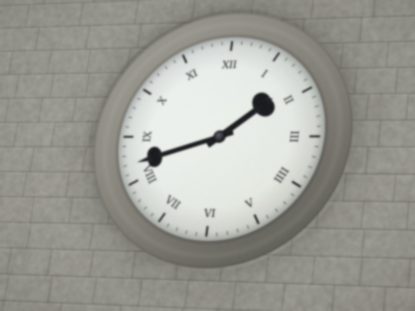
1:42
